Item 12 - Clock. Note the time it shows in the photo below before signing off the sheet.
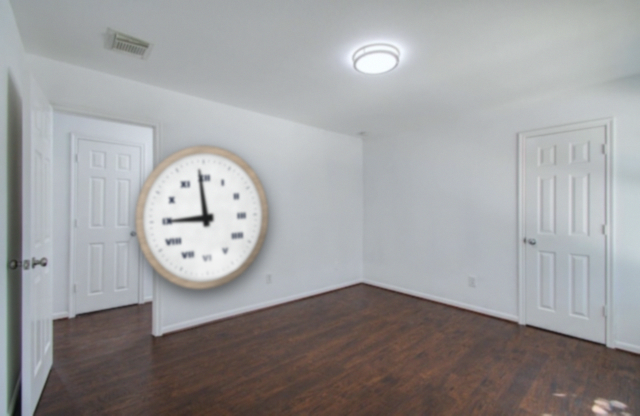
8:59
